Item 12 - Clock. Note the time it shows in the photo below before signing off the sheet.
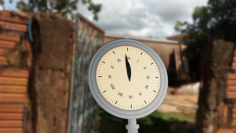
11:59
